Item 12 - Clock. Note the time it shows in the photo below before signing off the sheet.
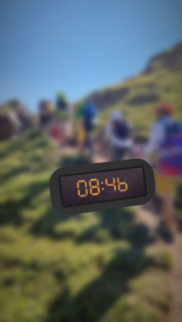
8:46
